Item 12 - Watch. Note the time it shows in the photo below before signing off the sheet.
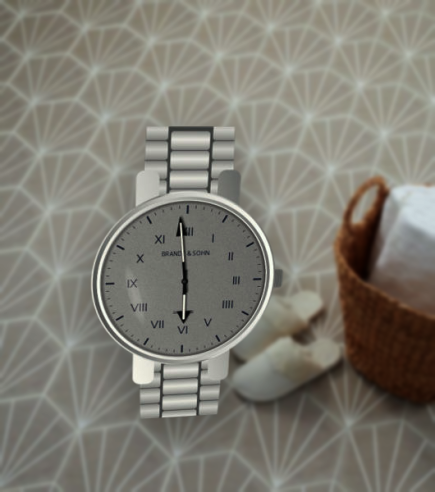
5:59
